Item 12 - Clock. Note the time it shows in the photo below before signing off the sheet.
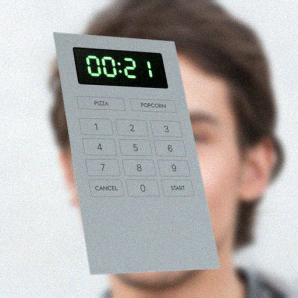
0:21
